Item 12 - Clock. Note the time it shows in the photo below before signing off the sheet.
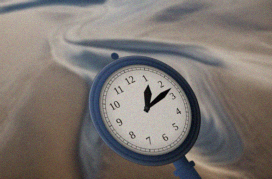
1:13
